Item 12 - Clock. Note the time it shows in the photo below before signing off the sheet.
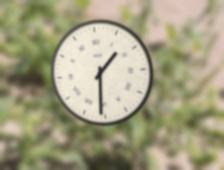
1:31
